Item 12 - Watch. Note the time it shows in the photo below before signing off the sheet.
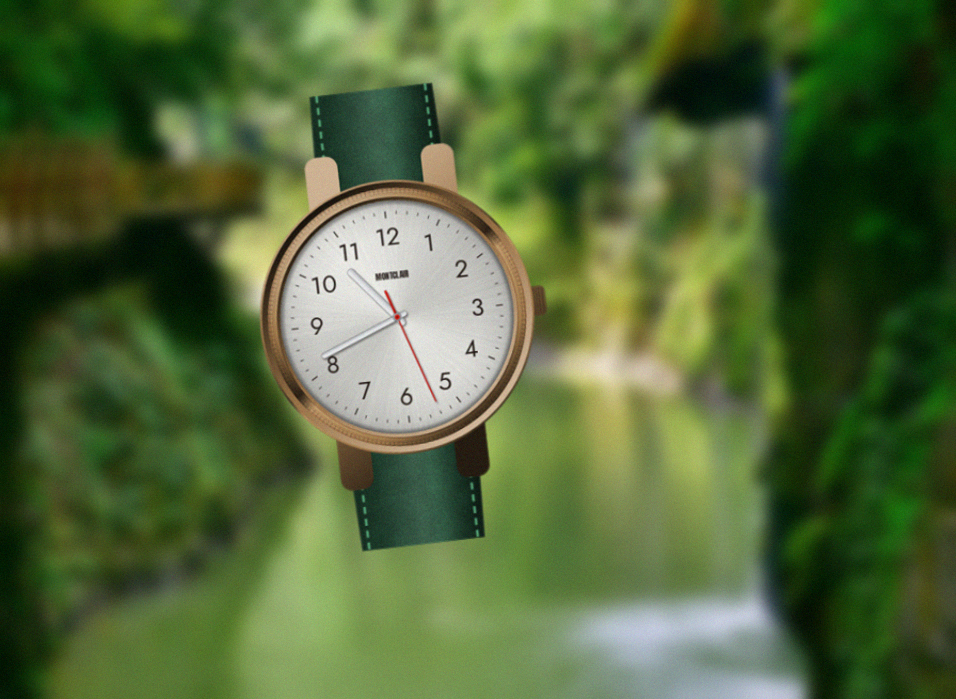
10:41:27
